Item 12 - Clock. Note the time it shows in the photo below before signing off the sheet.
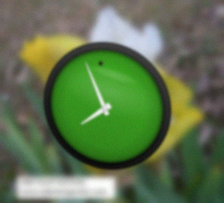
7:57
